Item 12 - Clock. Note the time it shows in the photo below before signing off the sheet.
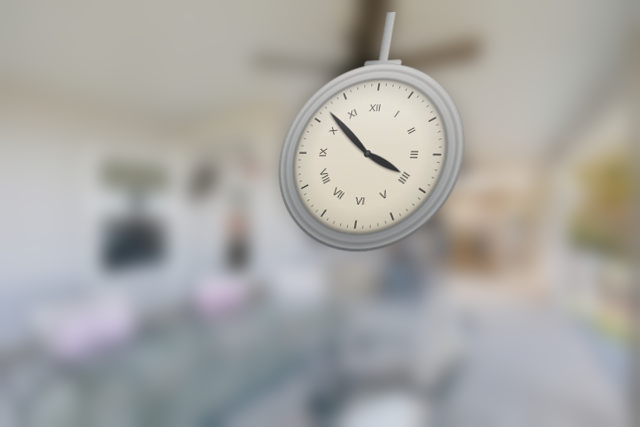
3:52
